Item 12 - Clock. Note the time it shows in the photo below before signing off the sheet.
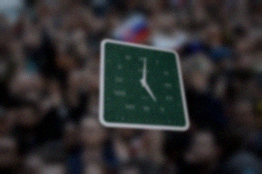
5:01
